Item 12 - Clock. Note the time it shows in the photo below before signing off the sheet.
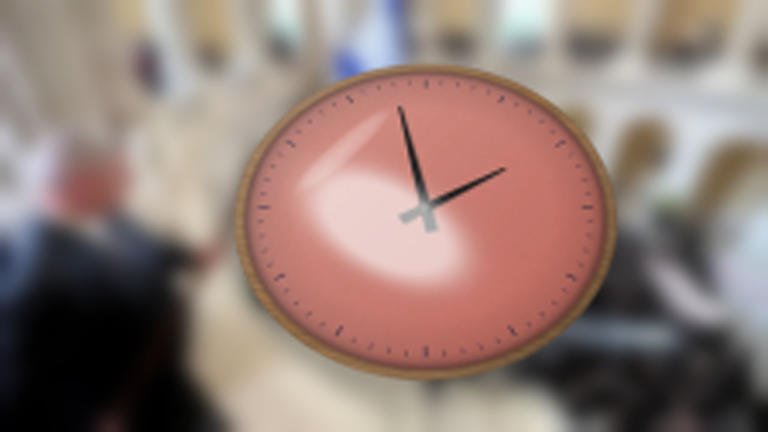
1:58
